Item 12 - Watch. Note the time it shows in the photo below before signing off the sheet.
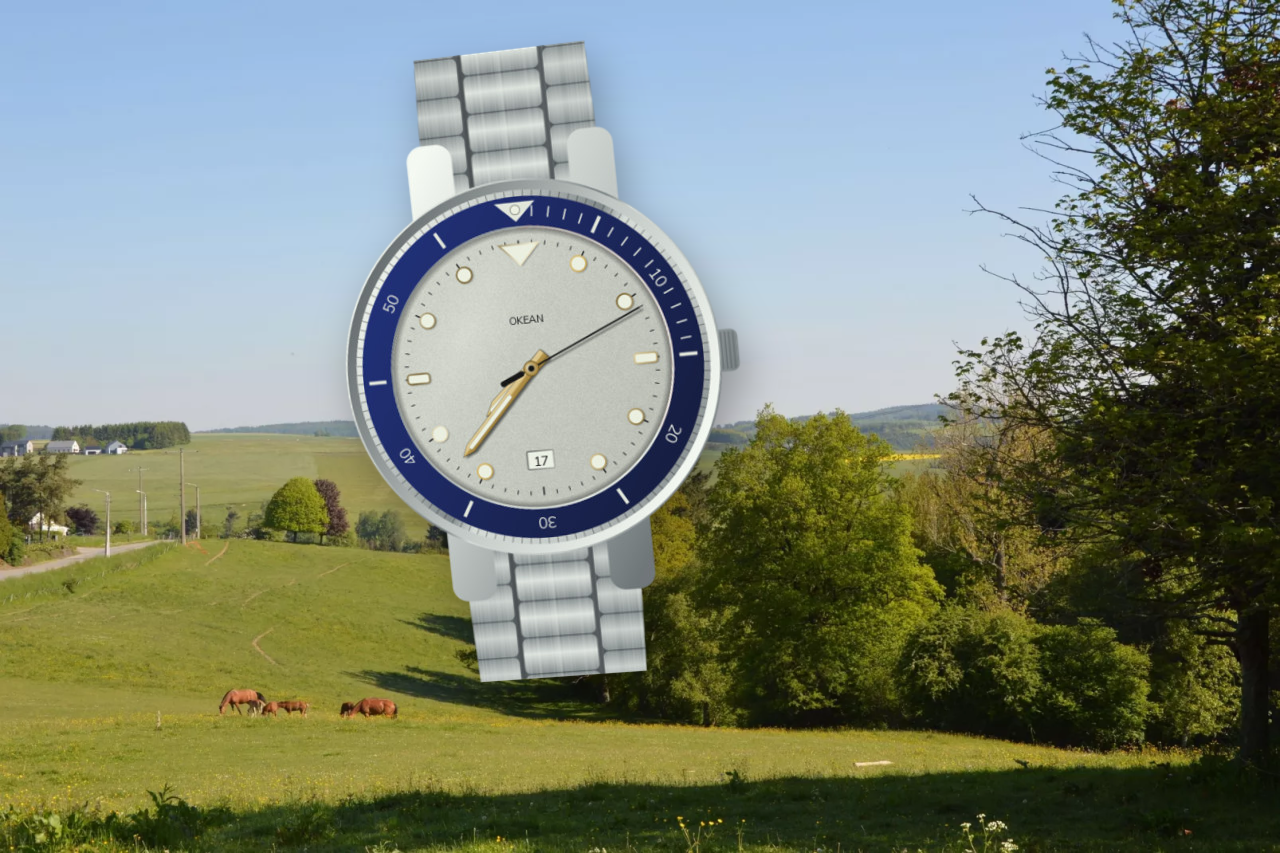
7:37:11
